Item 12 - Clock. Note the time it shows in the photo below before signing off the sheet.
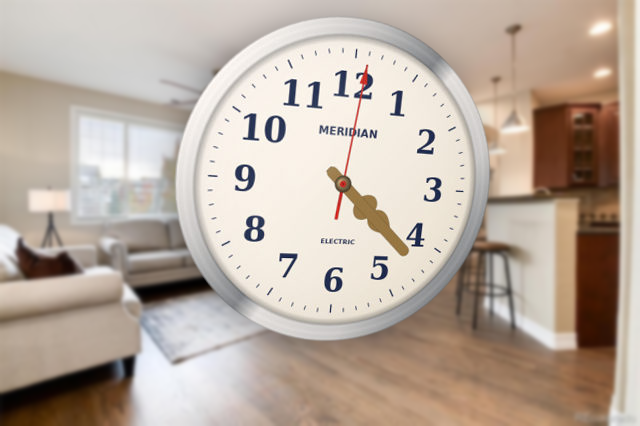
4:22:01
